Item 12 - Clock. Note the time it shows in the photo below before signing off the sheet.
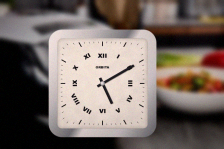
5:10
